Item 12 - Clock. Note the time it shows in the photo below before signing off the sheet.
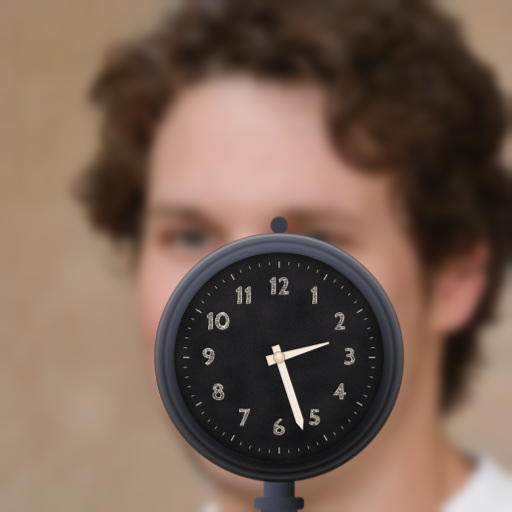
2:27
